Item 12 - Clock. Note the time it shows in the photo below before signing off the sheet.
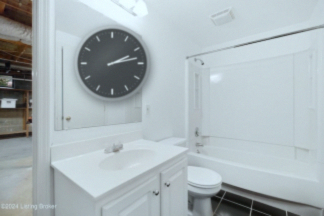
2:13
